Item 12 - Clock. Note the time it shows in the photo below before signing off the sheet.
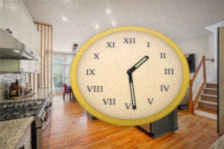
1:29
